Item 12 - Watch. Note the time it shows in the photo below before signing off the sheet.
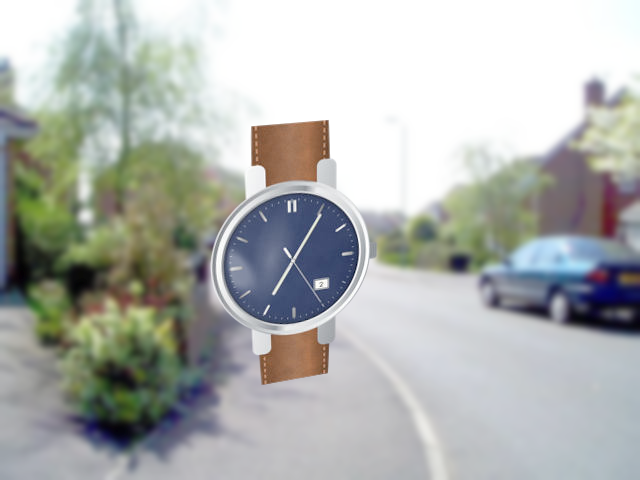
7:05:25
